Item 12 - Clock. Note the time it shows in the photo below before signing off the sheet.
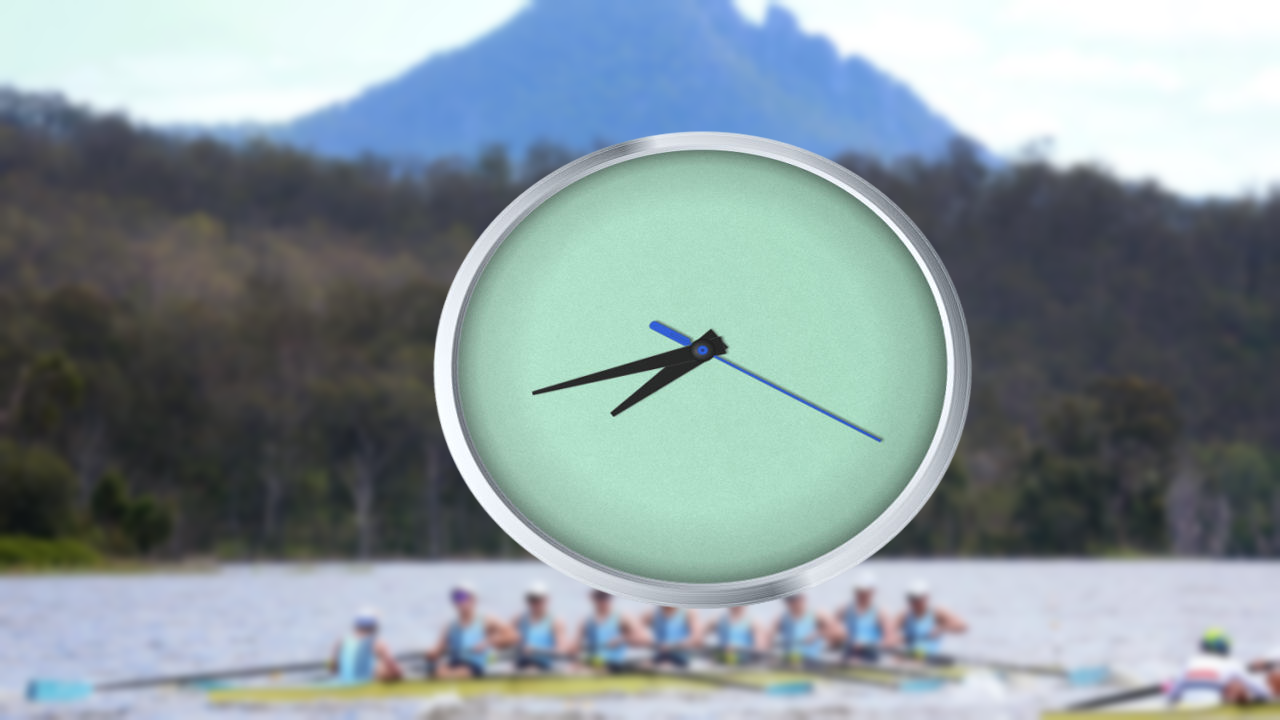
7:42:20
